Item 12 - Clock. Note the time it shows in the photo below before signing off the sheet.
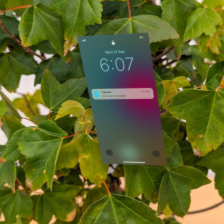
6:07
